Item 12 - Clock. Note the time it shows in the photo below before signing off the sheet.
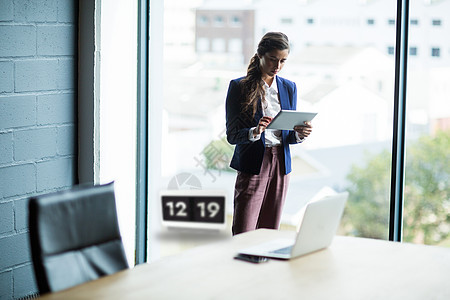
12:19
